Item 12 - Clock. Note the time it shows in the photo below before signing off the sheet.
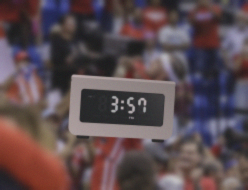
3:57
